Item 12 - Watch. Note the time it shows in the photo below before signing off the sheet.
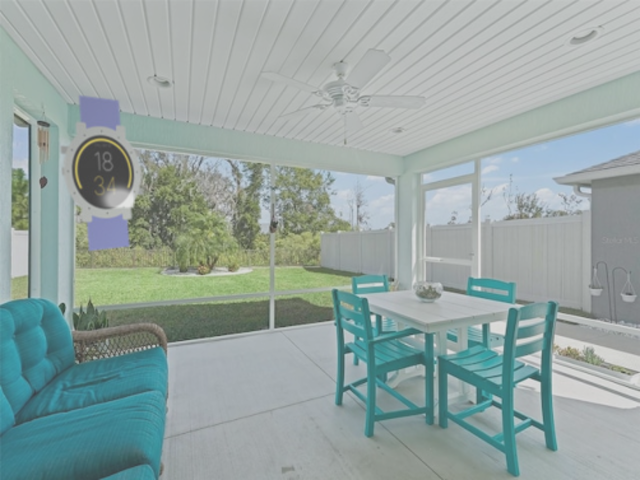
18:34
